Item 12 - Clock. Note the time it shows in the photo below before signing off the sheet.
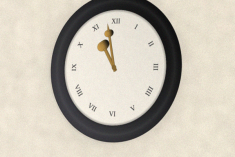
10:58
